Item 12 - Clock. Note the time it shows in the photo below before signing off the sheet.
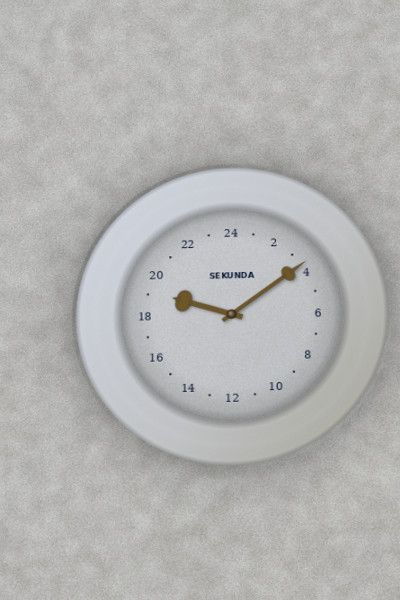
19:09
